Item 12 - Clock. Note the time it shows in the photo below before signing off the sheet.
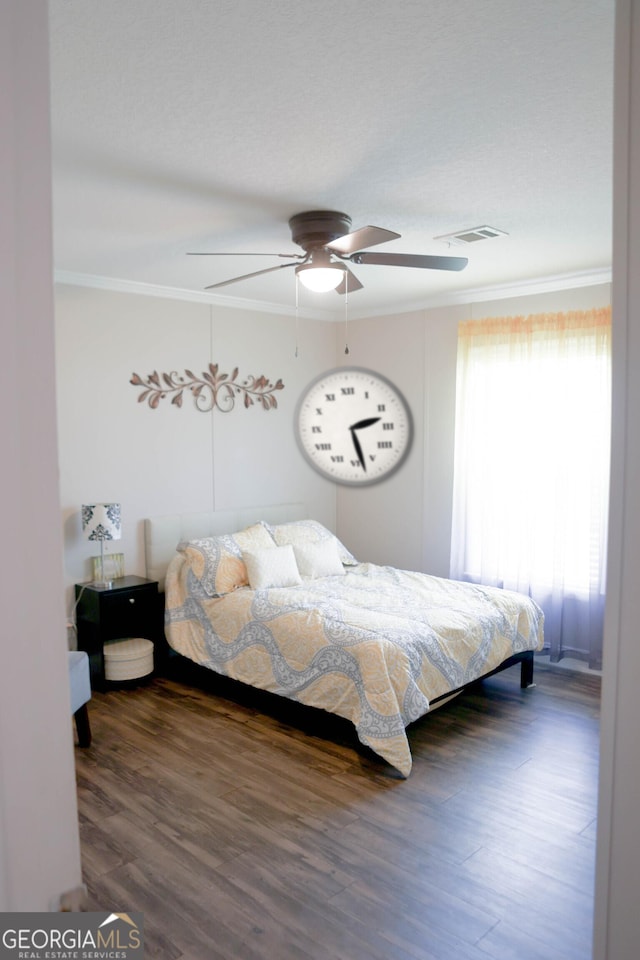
2:28
